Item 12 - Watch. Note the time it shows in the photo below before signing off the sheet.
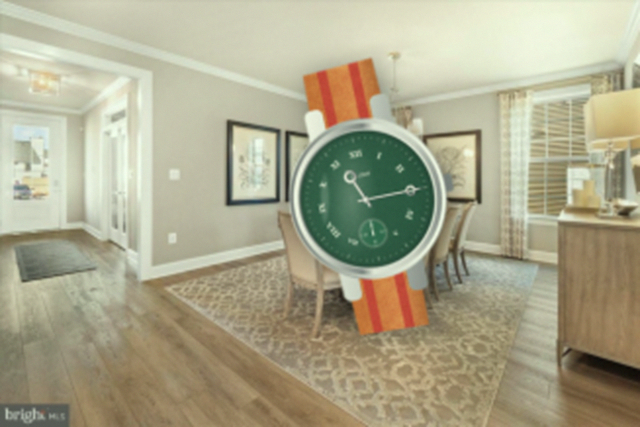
11:15
